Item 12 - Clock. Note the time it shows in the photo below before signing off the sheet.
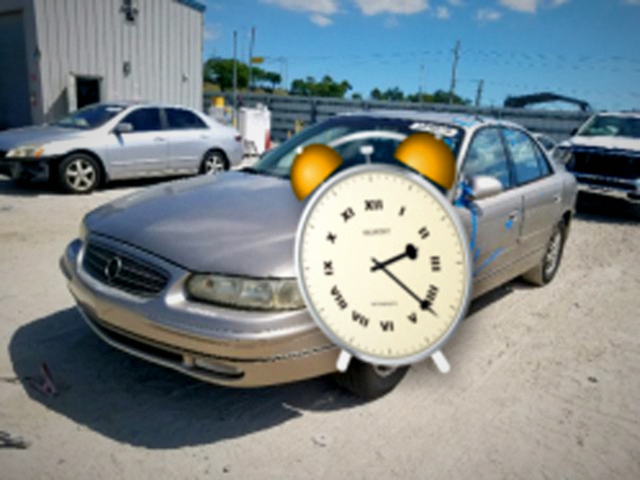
2:22
